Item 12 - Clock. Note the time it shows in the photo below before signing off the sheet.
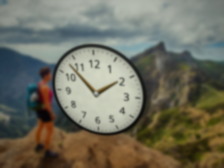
1:53
